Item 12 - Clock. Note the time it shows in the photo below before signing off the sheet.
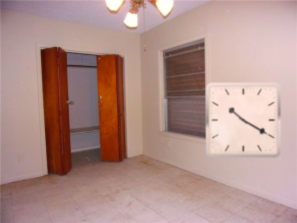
10:20
